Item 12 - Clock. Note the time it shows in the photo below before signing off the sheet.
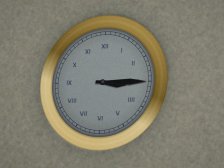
3:15
